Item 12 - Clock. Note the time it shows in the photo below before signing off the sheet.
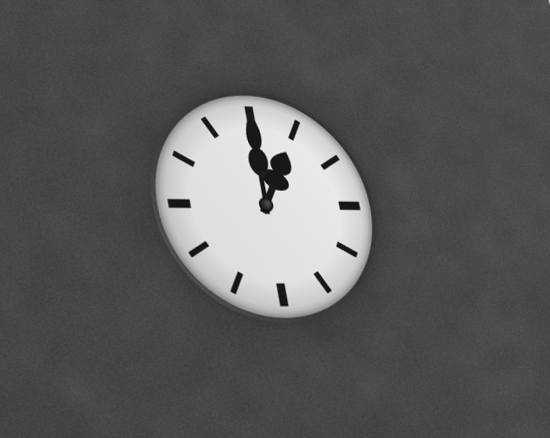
1:00
